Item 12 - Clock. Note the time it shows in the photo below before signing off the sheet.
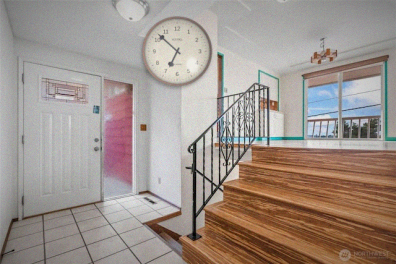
6:52
